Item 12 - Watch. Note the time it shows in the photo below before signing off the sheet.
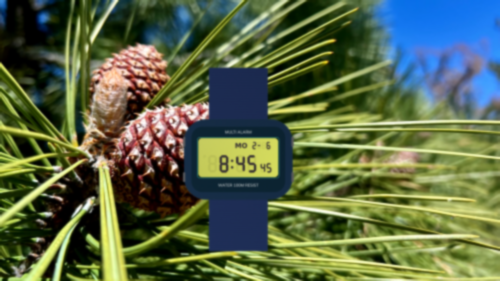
8:45
